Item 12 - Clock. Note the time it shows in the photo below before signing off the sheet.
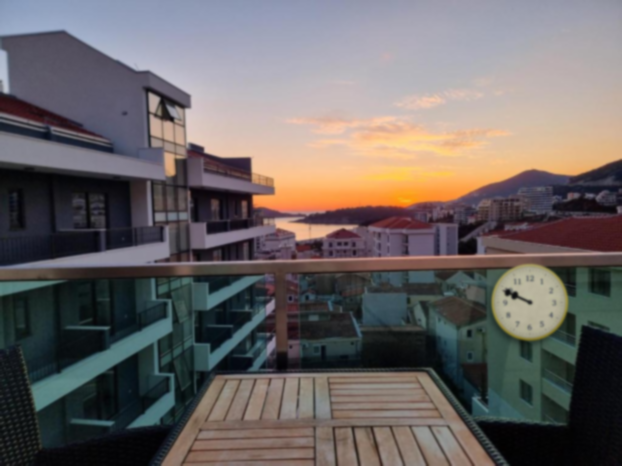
9:49
